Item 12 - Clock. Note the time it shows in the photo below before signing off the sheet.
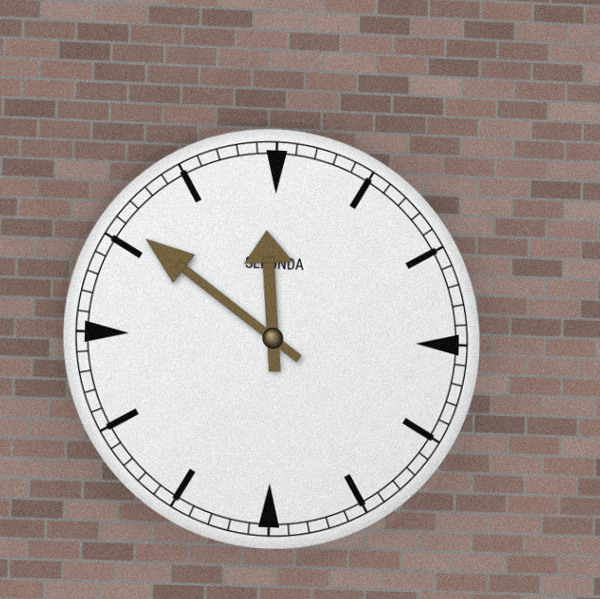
11:51
